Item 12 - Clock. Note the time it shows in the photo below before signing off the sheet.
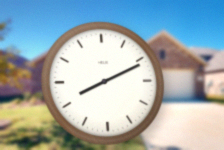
8:11
